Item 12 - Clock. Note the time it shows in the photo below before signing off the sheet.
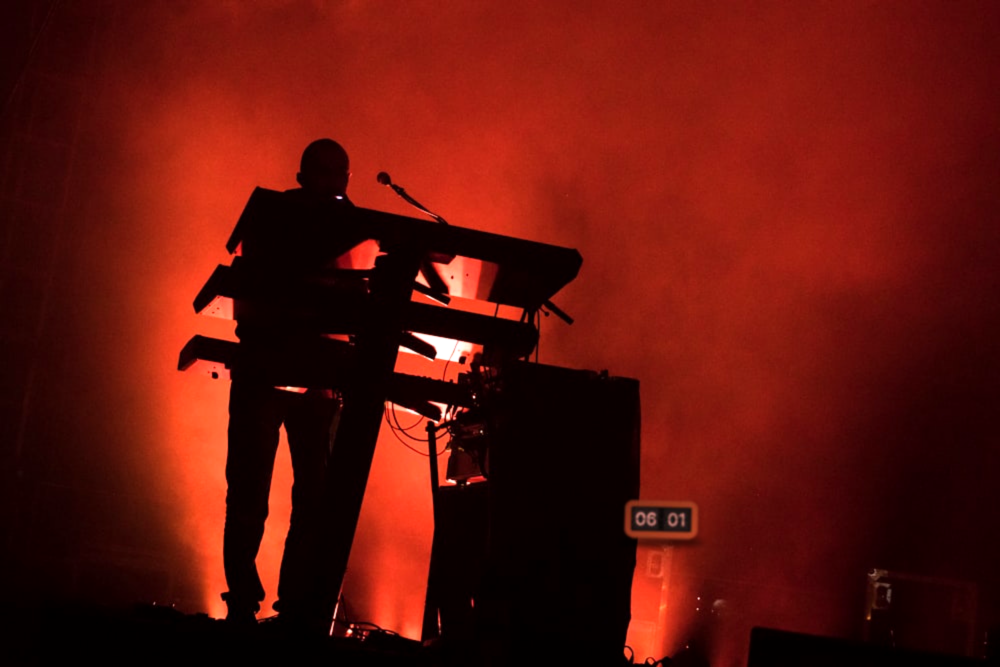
6:01
